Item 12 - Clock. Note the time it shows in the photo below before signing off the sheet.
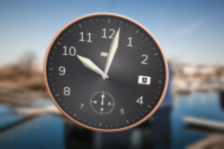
10:02
